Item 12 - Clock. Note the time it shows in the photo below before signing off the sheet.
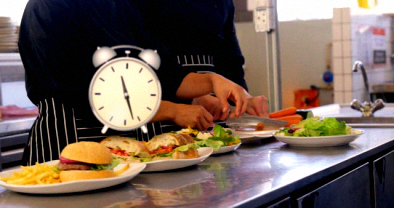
11:27
